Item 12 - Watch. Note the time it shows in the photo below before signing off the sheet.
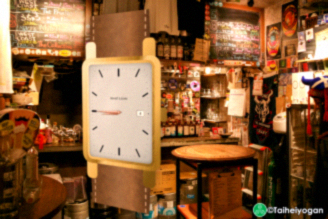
8:45
